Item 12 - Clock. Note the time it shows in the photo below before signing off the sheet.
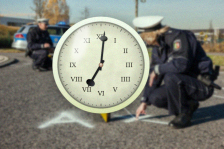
7:01
